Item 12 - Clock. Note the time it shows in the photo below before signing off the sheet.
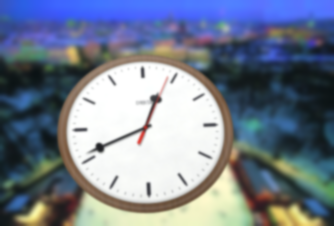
12:41:04
